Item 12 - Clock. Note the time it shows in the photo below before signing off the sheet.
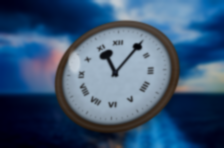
11:06
